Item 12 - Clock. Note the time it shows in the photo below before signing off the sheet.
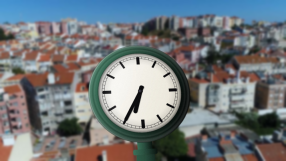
6:35
